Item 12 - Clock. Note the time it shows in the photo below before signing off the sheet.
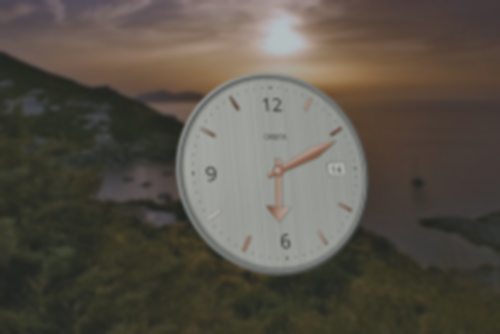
6:11
